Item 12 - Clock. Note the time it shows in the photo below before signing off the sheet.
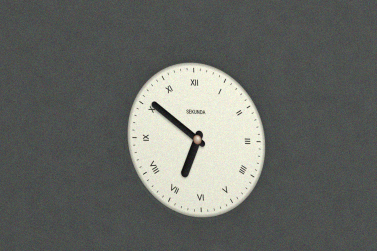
6:51
